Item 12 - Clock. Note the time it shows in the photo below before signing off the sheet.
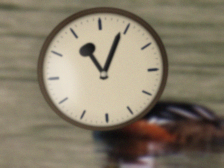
11:04
